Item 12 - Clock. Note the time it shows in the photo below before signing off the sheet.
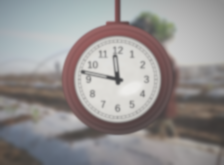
11:47
